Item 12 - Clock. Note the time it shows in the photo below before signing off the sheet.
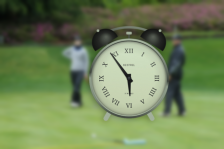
5:54
